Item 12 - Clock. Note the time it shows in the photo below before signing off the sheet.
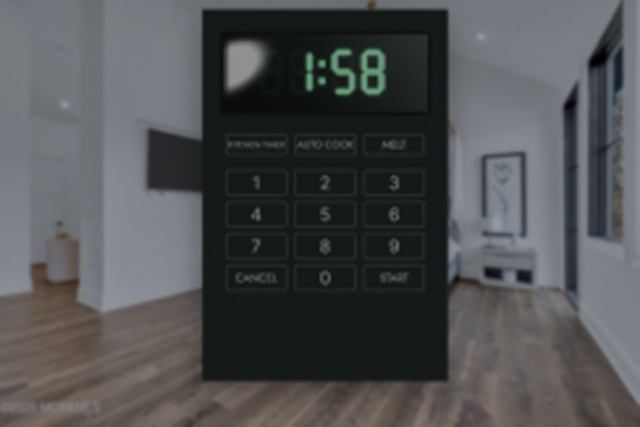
1:58
